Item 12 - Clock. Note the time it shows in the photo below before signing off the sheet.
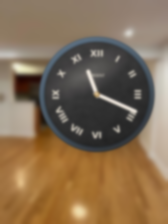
11:19
